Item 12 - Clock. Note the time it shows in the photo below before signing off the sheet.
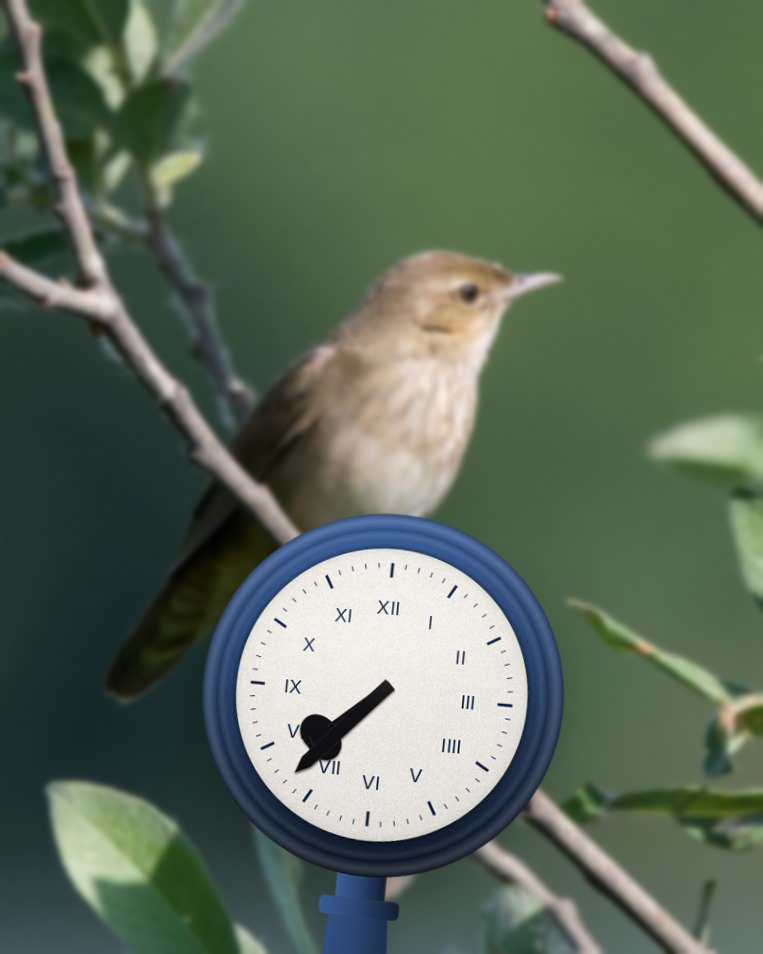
7:37
